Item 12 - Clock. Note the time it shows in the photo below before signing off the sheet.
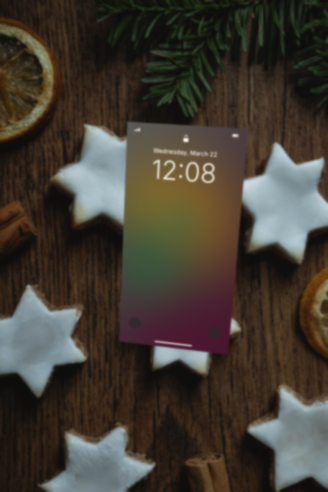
12:08
